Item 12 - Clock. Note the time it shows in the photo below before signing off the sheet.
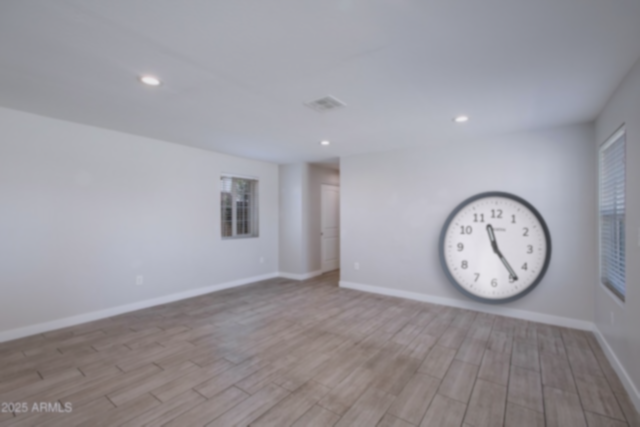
11:24
